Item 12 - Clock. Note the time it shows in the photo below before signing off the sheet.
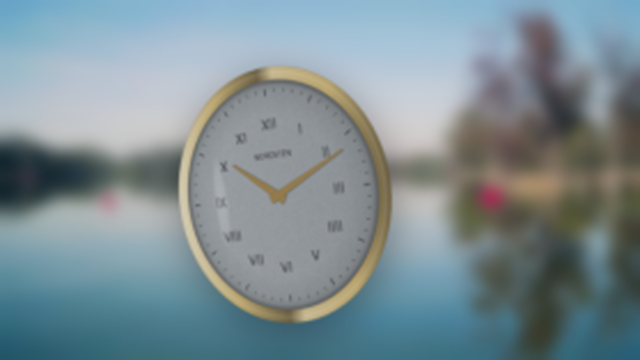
10:11
